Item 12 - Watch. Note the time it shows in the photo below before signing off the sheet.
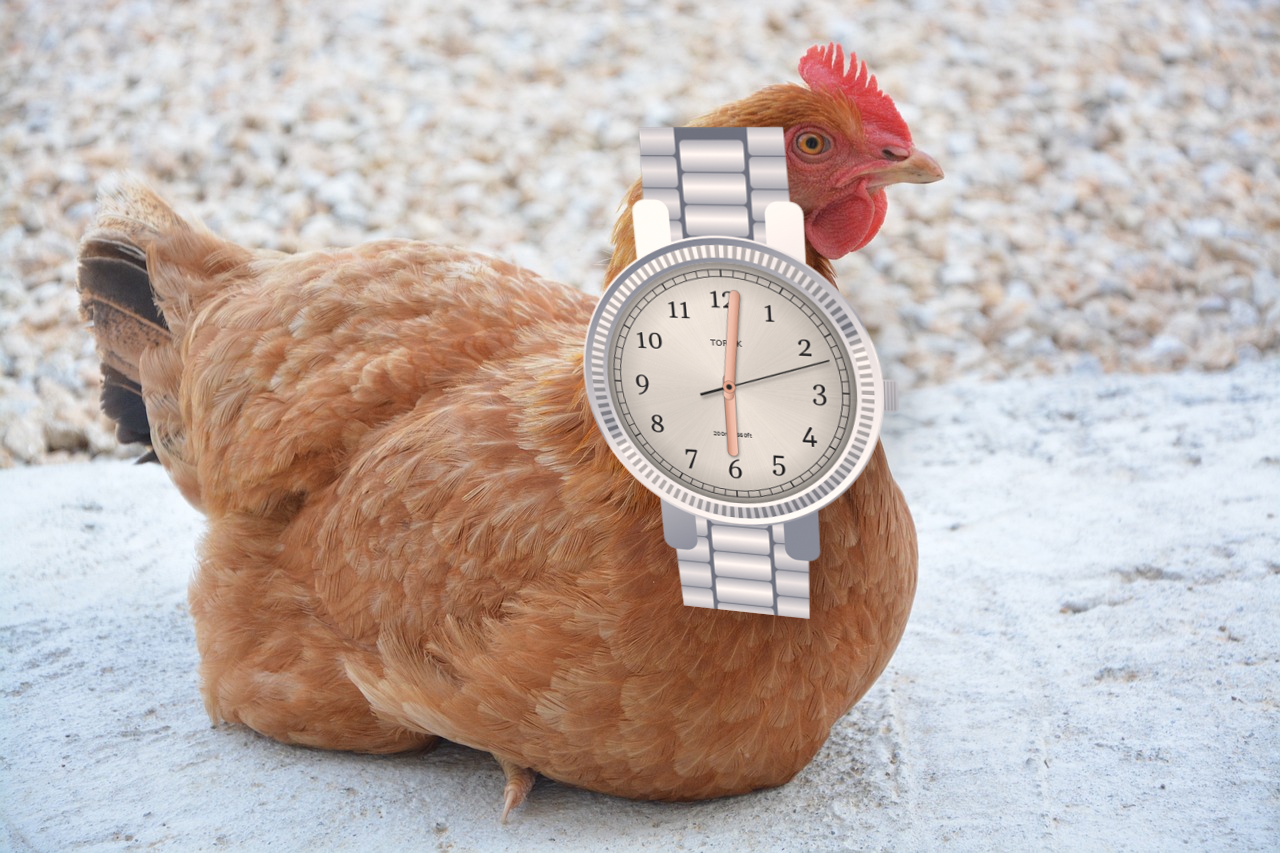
6:01:12
